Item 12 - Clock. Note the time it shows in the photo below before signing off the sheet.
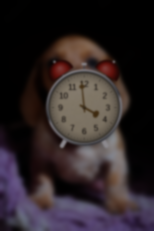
3:59
